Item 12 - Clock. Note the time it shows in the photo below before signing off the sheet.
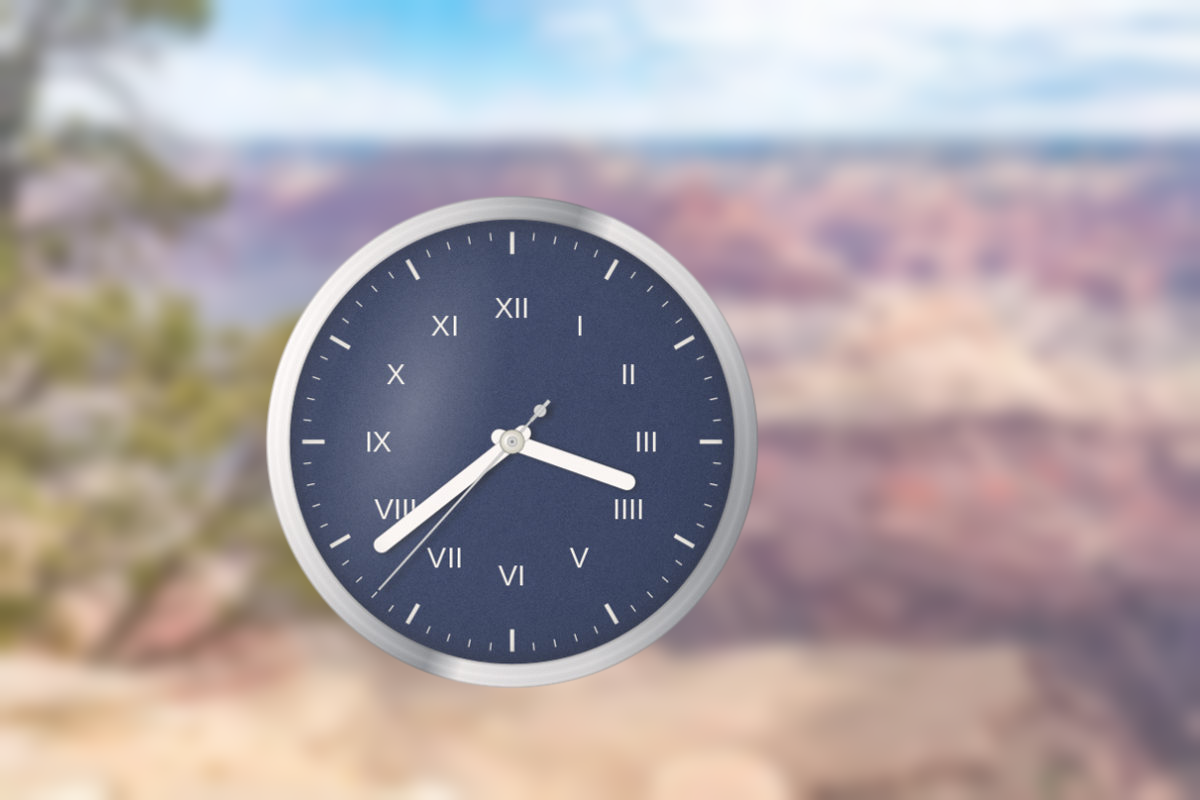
3:38:37
